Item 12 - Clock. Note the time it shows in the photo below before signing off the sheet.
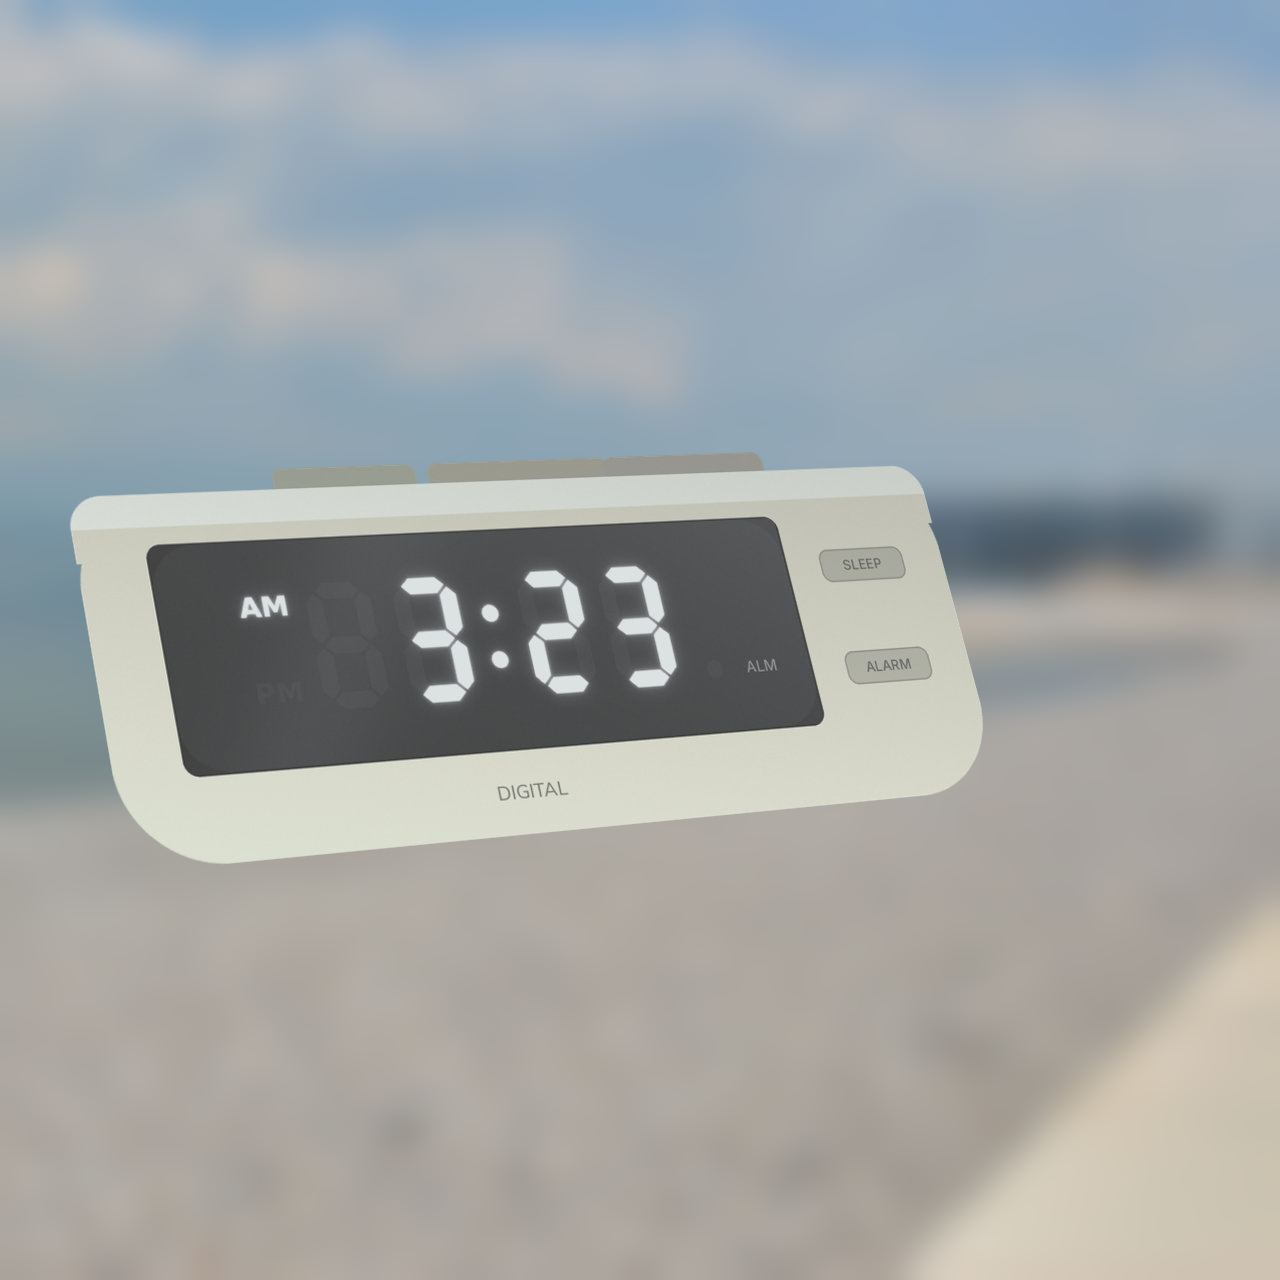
3:23
